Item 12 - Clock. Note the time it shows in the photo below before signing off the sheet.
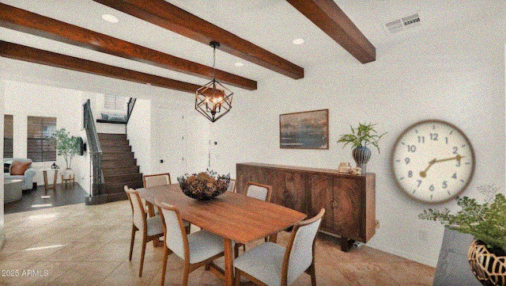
7:13
